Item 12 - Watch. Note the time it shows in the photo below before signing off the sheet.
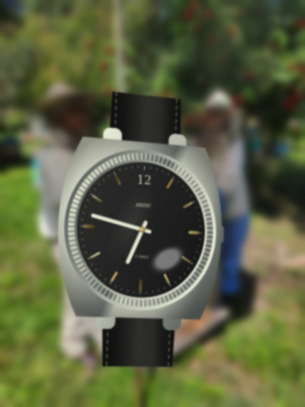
6:47
